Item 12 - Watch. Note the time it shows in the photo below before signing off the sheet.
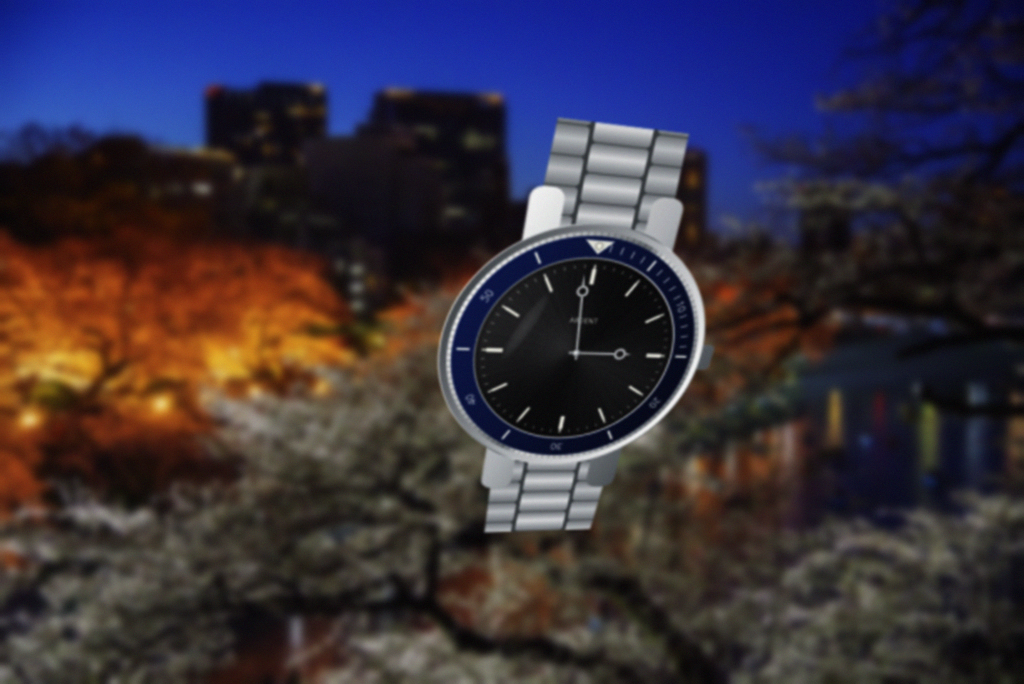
2:59
